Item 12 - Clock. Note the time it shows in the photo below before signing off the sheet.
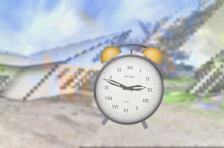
2:48
